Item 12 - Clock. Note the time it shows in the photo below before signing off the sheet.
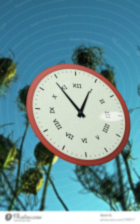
12:54
